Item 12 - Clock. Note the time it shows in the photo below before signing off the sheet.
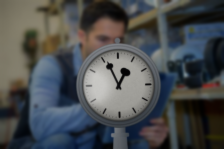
12:56
